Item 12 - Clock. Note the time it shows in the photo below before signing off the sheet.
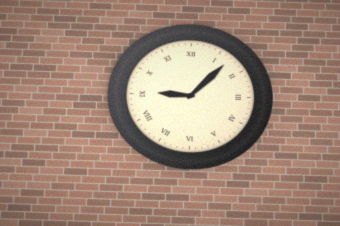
9:07
